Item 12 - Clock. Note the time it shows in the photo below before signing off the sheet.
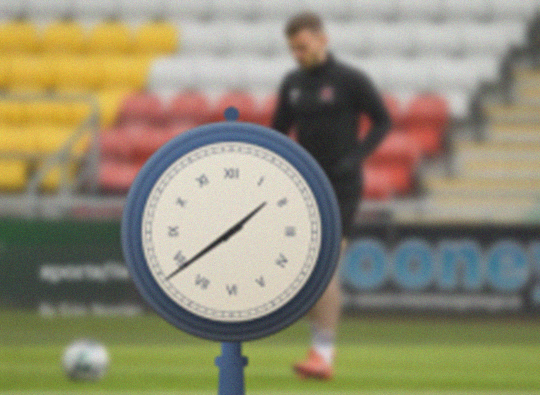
1:39
